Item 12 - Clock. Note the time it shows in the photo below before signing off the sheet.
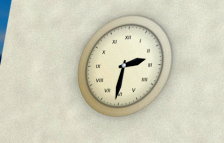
2:31
